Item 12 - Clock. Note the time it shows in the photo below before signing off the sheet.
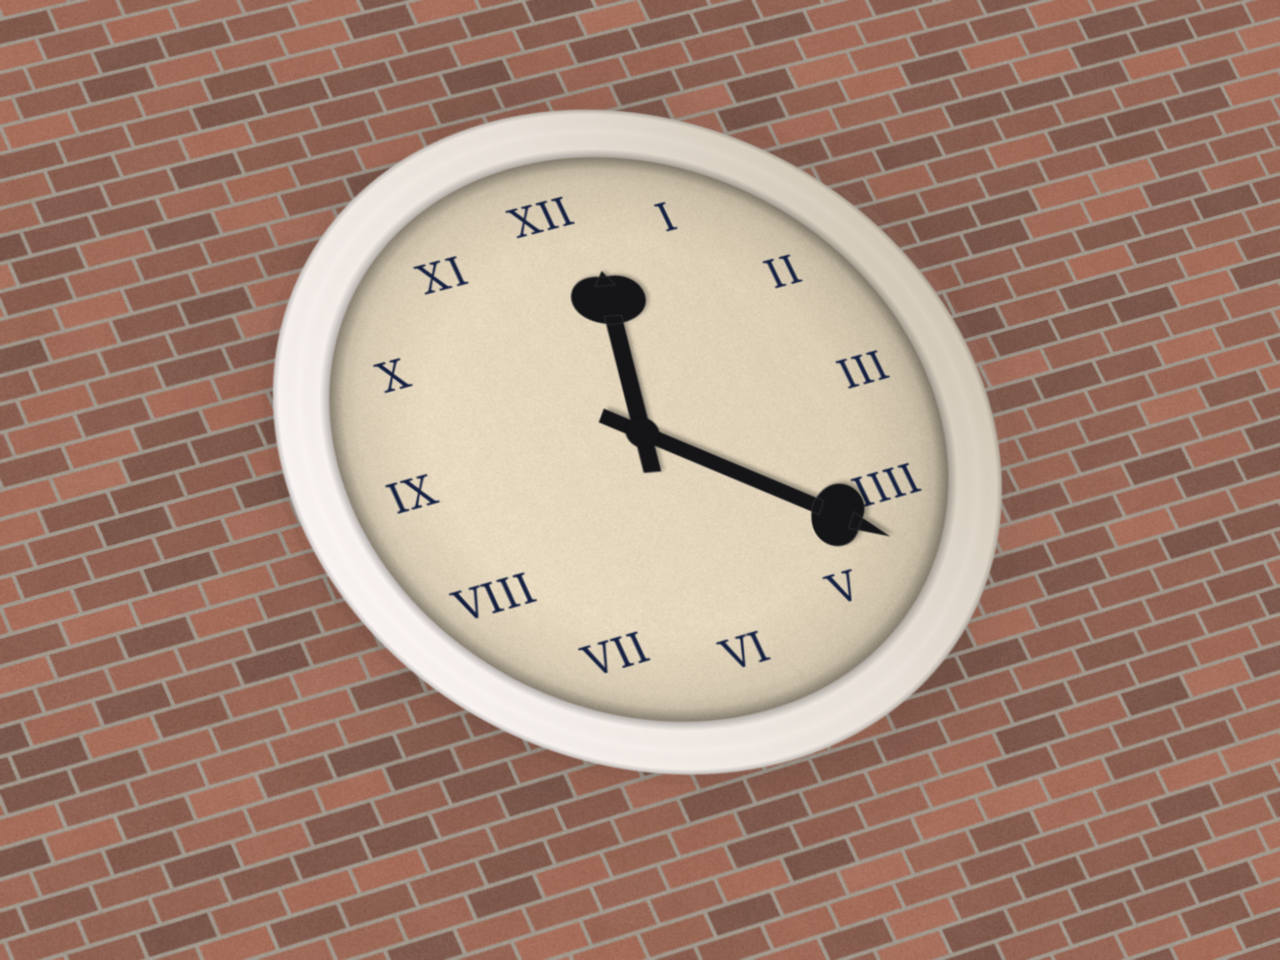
12:22
